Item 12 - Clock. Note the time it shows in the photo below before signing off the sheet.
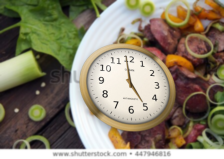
4:59
